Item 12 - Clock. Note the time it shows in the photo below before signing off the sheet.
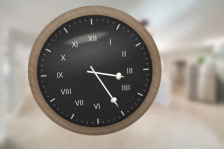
3:25
